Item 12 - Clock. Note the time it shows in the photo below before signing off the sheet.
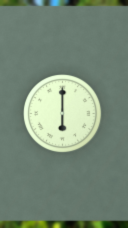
6:00
